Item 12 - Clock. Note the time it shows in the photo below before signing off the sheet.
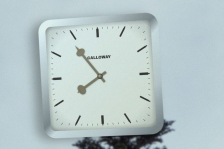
7:54
